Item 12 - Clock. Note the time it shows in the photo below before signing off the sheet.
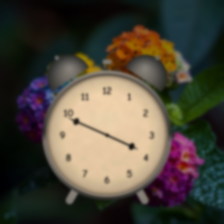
3:49
